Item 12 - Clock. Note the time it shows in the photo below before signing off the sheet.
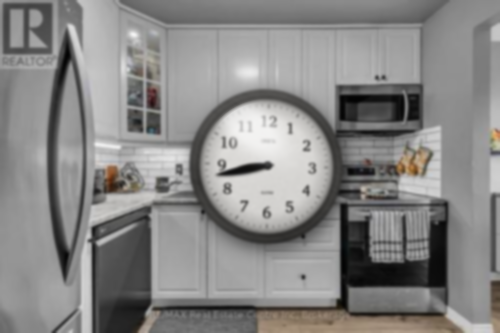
8:43
